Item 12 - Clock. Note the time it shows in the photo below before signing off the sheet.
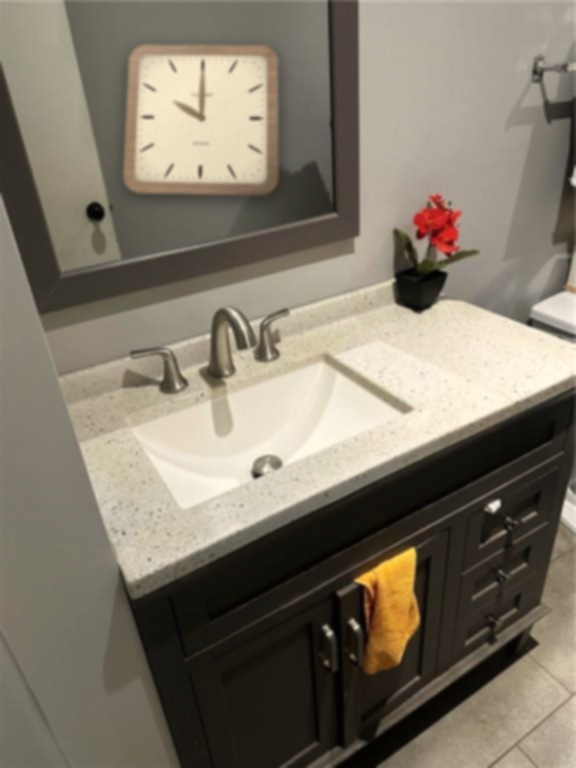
10:00
